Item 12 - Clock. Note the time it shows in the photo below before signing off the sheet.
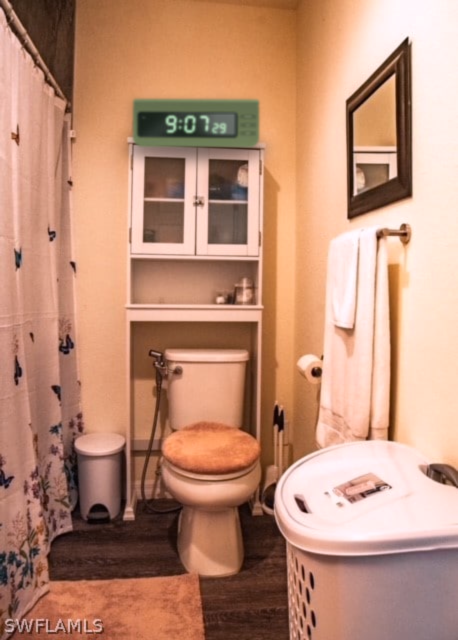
9:07
